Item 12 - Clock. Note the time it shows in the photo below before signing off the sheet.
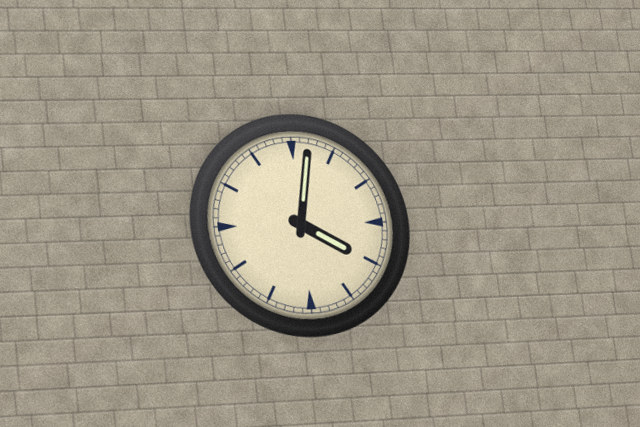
4:02
